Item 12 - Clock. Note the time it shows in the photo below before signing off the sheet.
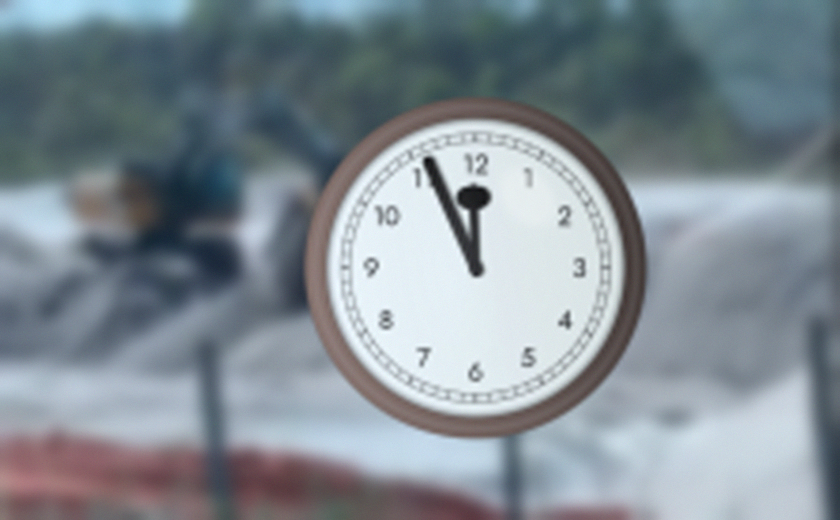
11:56
